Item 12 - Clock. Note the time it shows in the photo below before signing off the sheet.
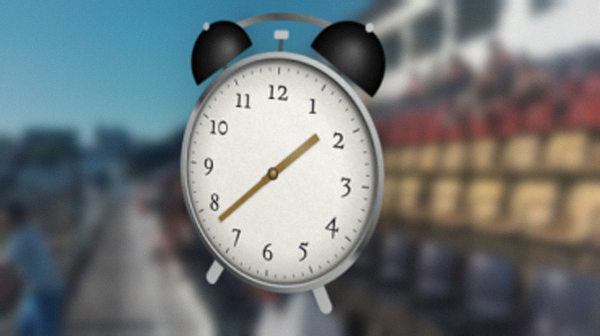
1:38
